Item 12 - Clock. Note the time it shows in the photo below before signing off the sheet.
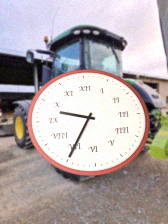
9:35
